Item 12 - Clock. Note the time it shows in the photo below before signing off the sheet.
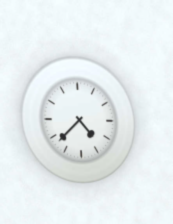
4:38
